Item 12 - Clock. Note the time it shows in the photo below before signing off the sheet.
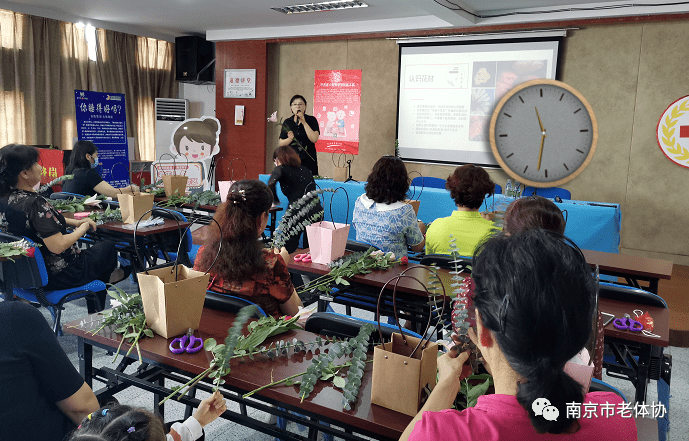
11:32
